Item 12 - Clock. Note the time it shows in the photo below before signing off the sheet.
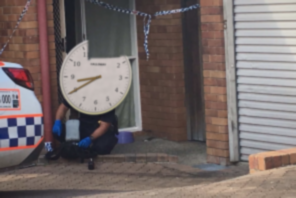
8:40
